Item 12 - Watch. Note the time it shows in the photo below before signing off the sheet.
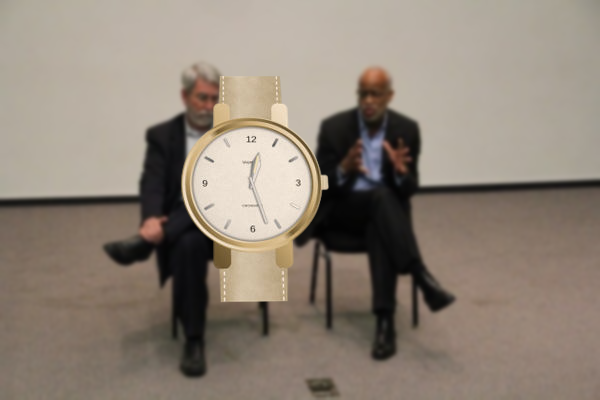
12:27
